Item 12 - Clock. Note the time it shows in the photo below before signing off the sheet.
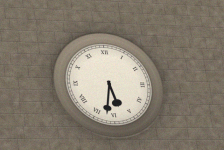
5:32
